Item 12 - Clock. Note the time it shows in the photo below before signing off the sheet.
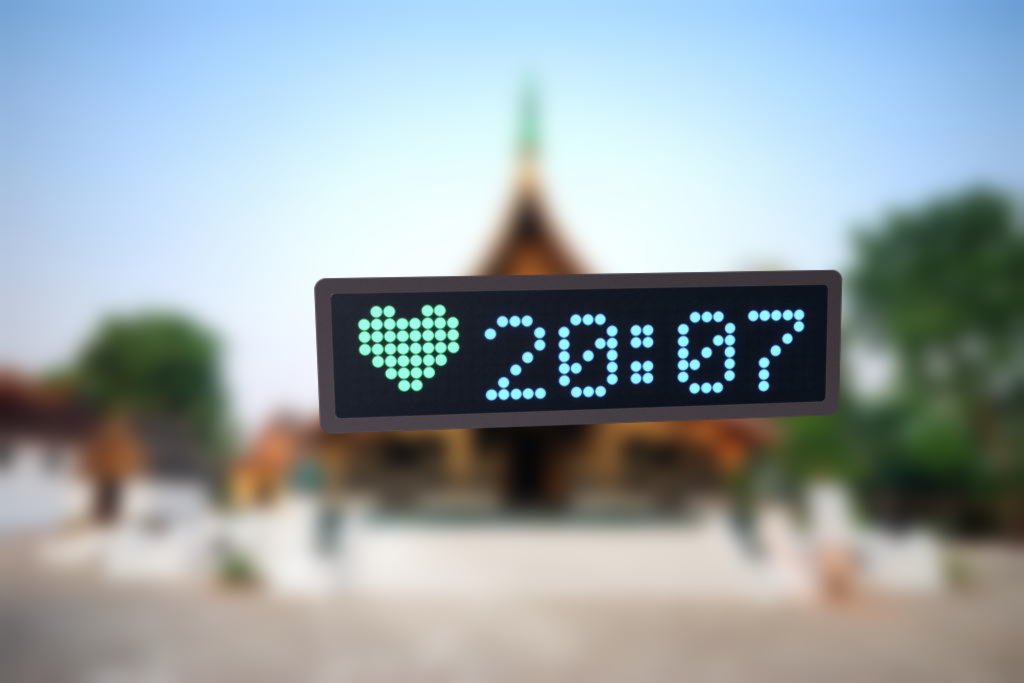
20:07
